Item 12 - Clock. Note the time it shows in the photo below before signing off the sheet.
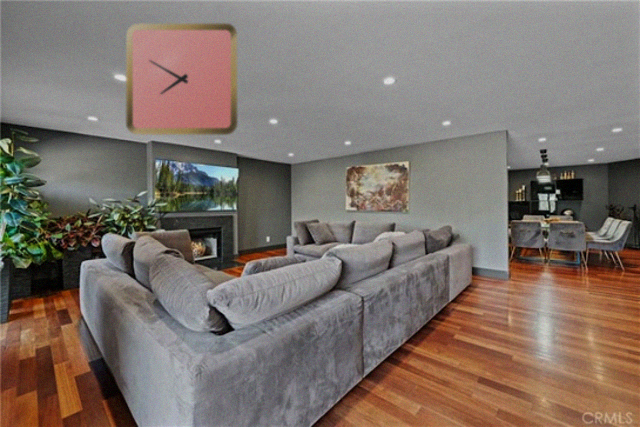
7:50
